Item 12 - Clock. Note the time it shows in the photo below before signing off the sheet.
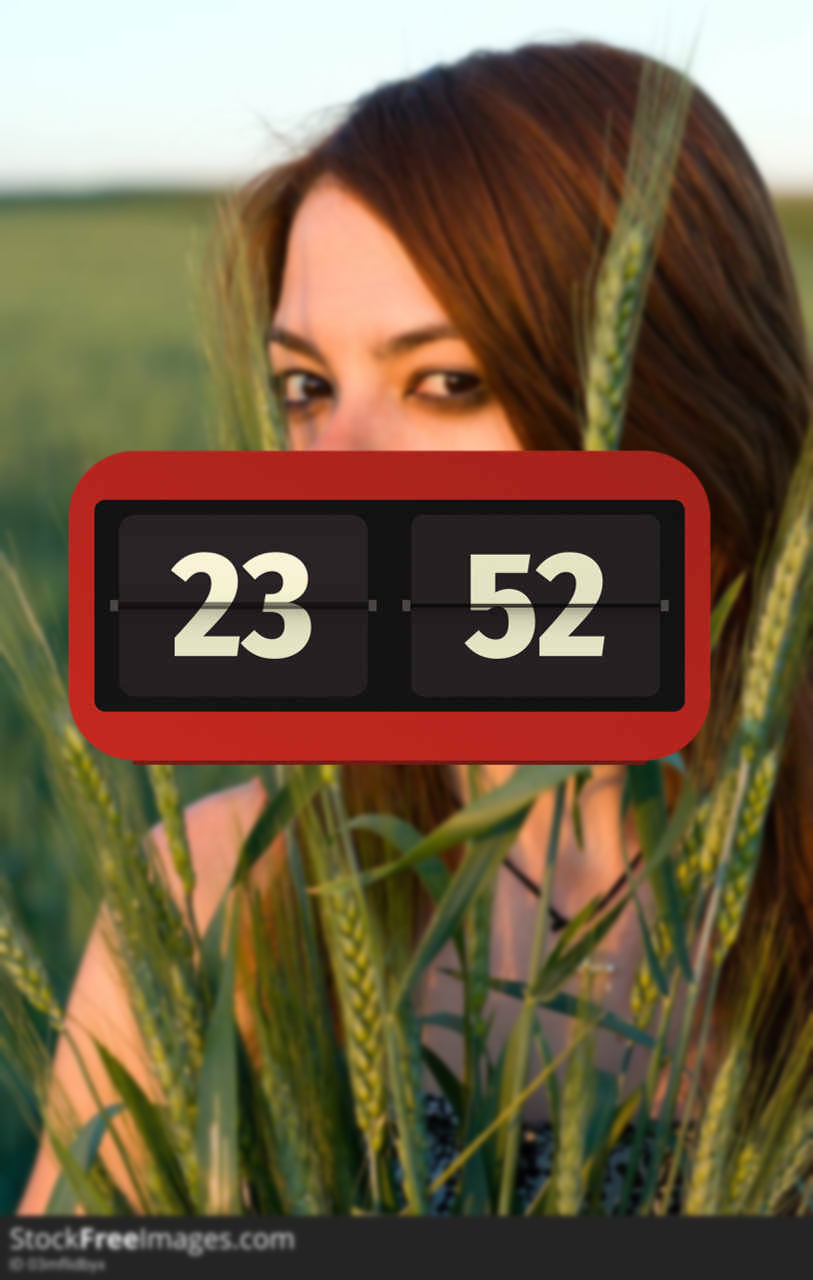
23:52
